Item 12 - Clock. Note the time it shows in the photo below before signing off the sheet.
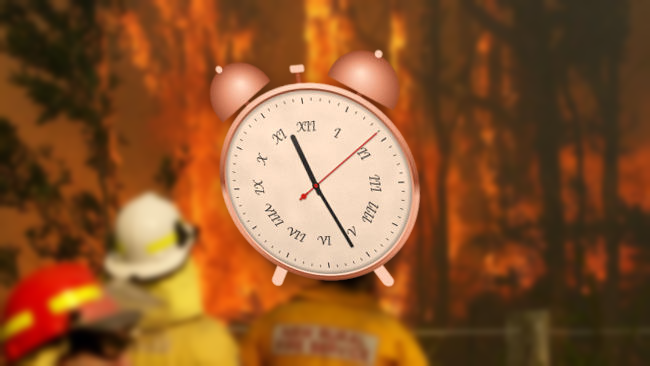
11:26:09
